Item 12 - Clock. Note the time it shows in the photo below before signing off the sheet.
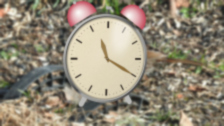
11:20
